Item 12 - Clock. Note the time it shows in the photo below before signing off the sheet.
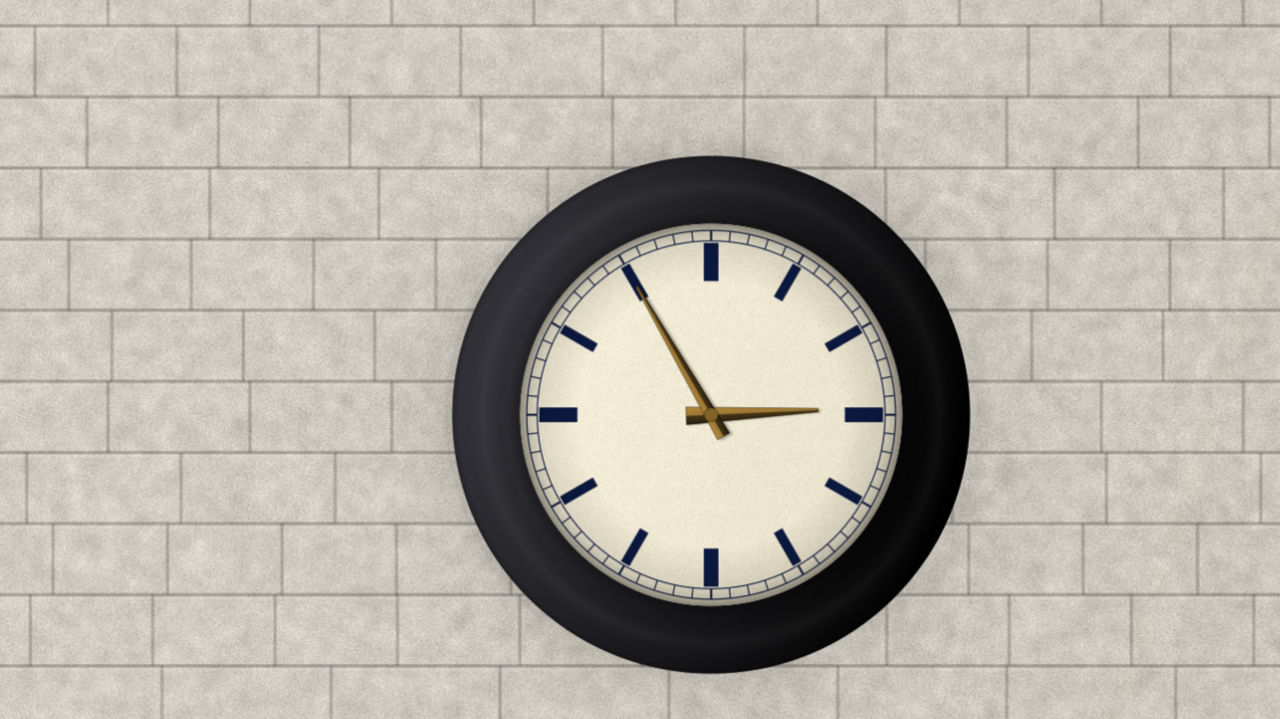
2:55
